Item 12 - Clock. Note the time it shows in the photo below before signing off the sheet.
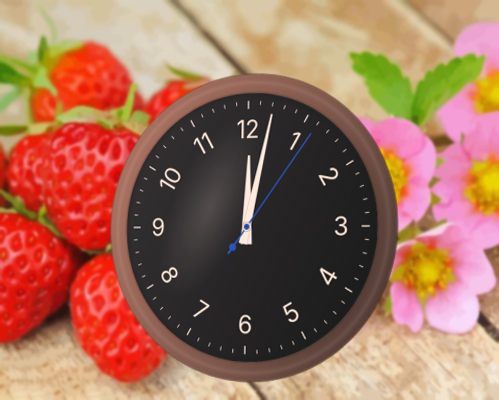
12:02:06
